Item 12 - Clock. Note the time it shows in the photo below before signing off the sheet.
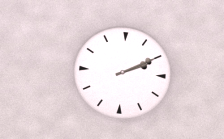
2:10
